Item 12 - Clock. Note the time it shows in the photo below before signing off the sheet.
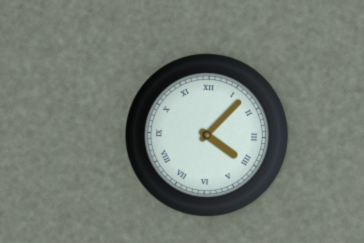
4:07
